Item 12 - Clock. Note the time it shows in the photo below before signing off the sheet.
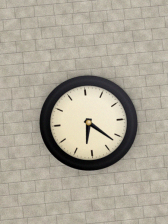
6:22
